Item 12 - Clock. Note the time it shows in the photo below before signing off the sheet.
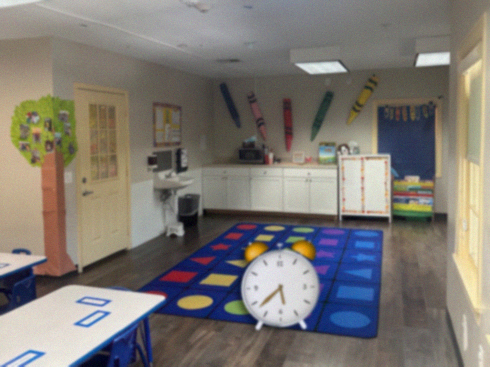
5:38
